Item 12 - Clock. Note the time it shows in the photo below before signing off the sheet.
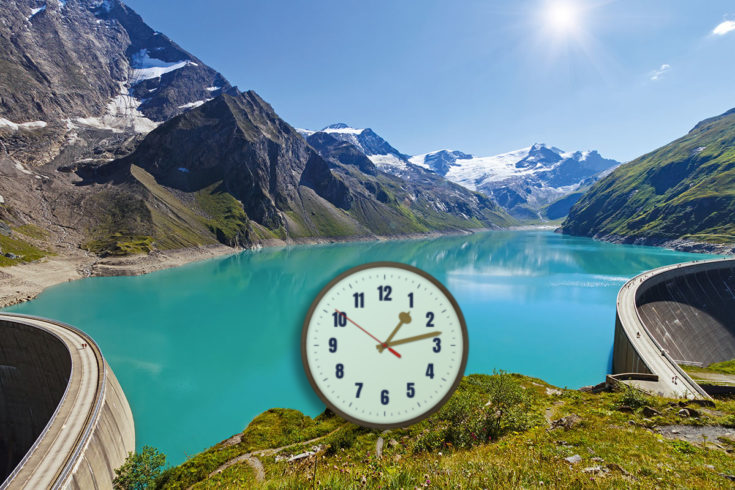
1:12:51
